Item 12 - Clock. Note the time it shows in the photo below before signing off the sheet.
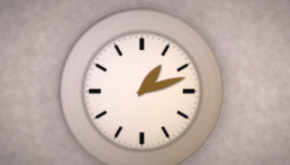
1:12
